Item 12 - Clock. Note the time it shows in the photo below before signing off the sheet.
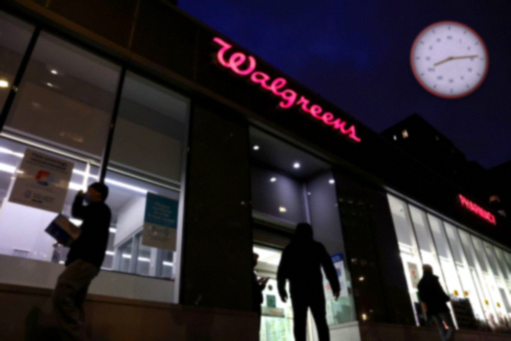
8:14
